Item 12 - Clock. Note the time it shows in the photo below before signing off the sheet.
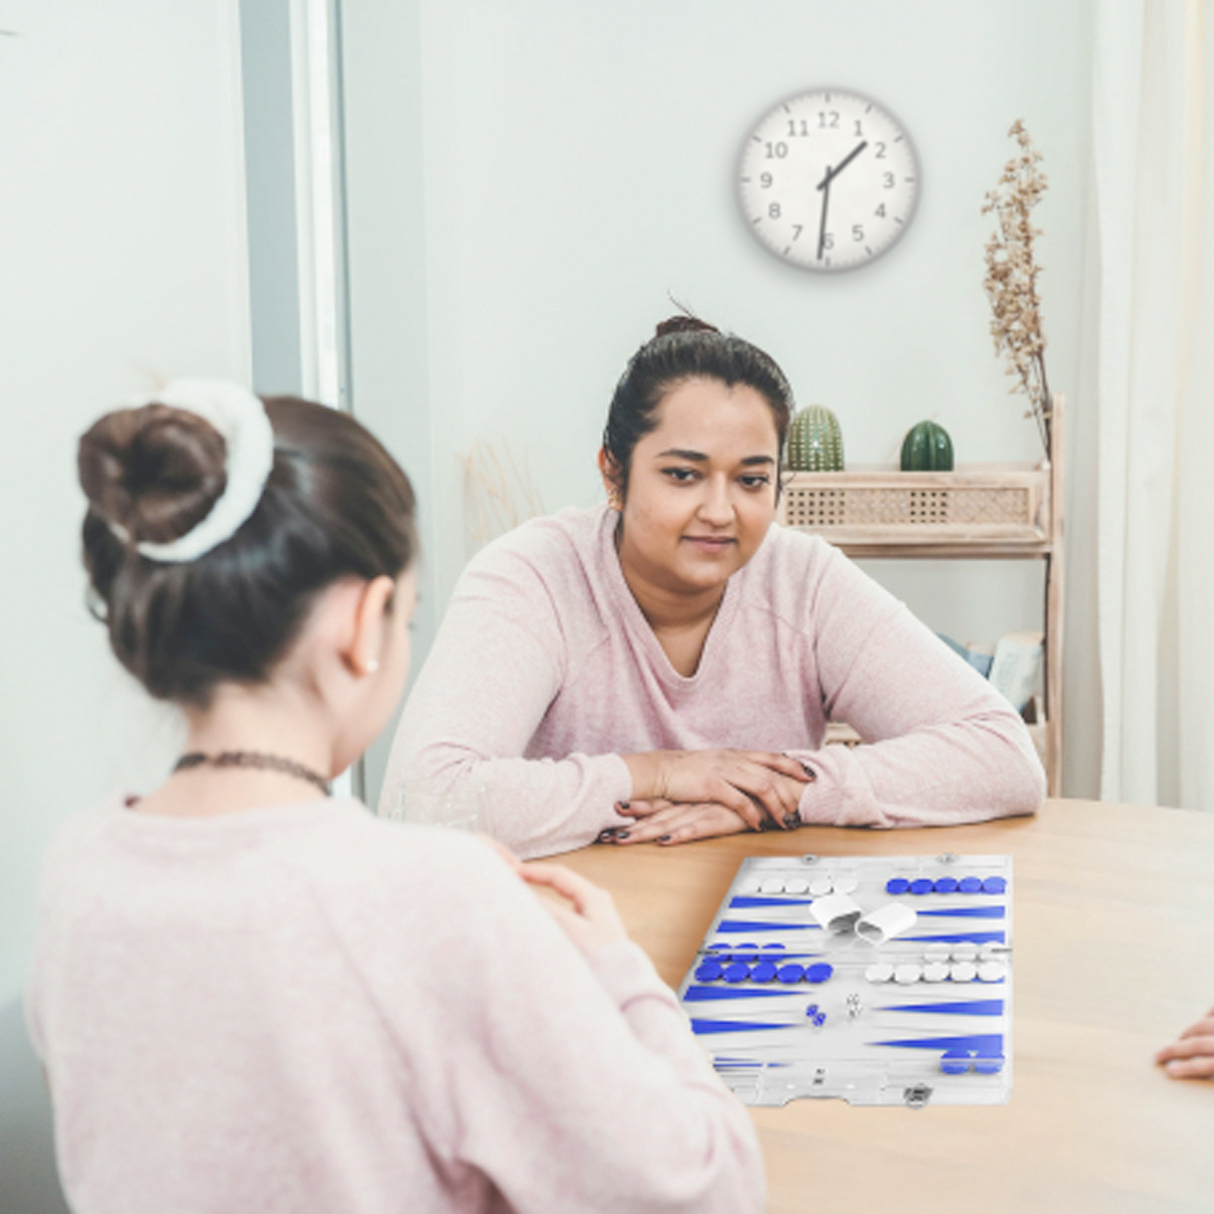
1:31
